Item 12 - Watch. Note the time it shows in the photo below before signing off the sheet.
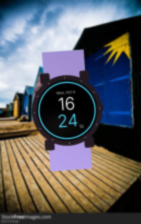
16:24
